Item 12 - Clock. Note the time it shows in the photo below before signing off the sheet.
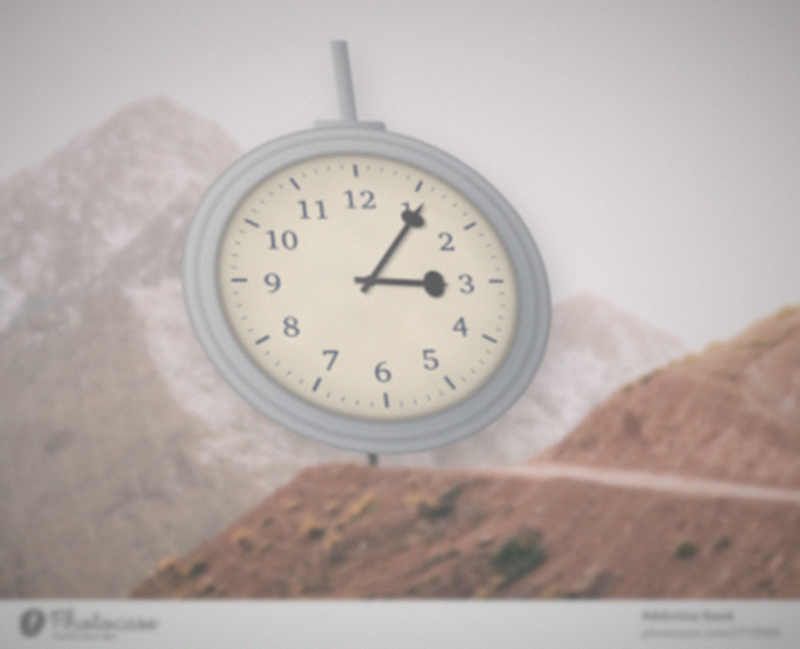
3:06
